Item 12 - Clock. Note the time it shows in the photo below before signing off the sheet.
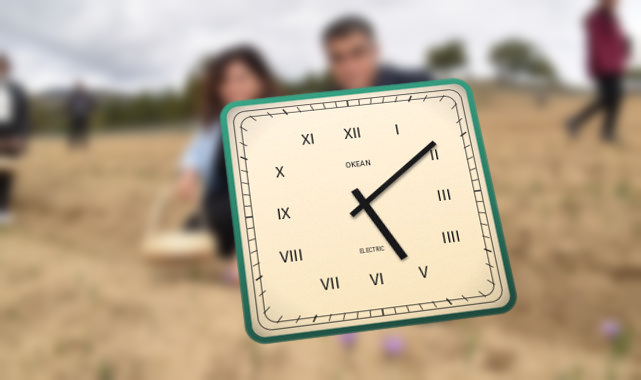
5:09
